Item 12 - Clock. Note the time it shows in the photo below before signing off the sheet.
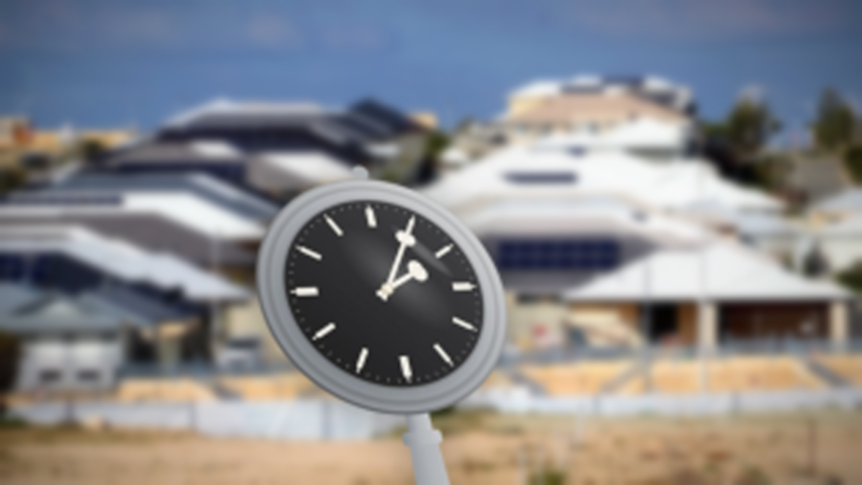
2:05
